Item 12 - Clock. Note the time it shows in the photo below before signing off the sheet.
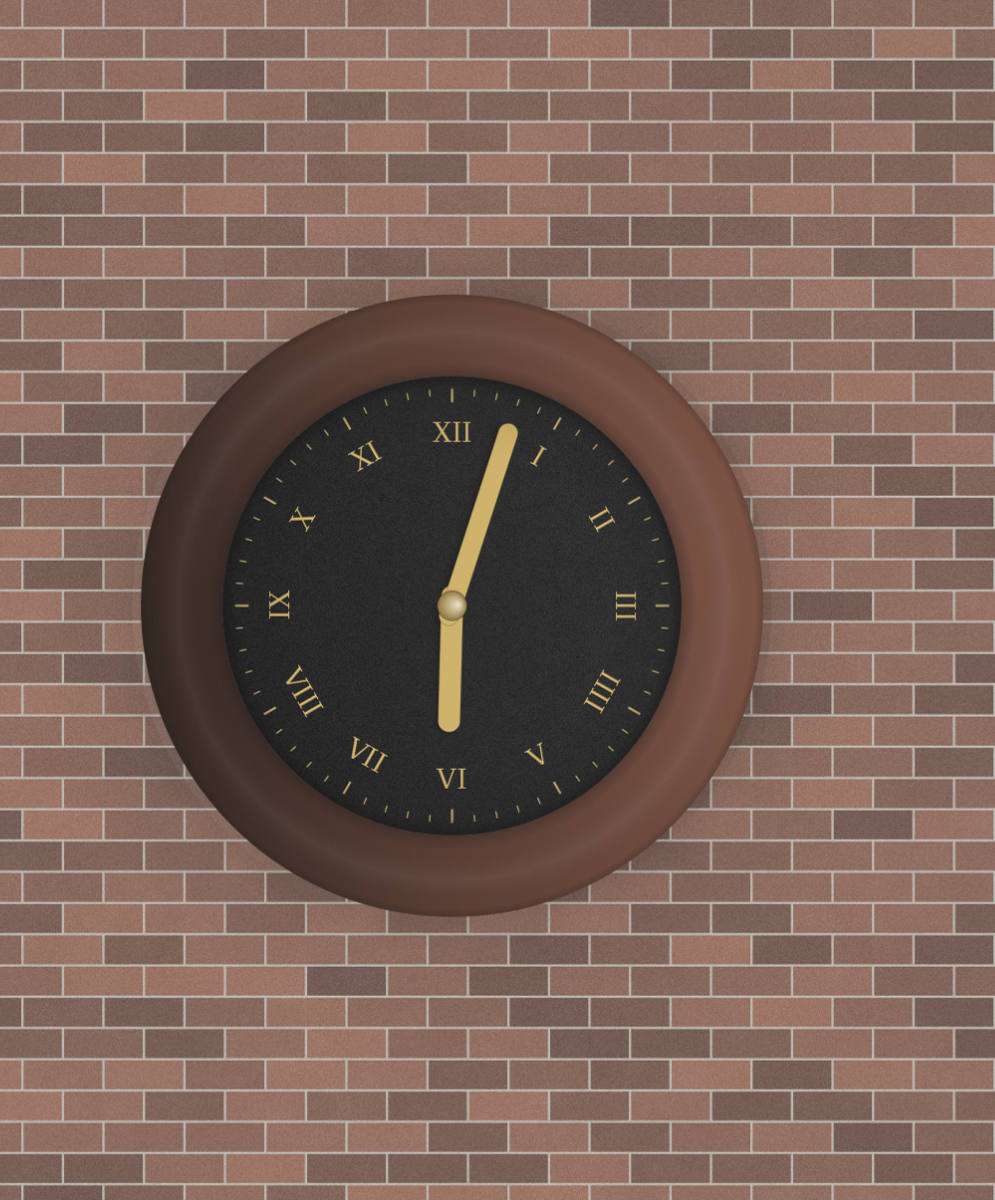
6:03
